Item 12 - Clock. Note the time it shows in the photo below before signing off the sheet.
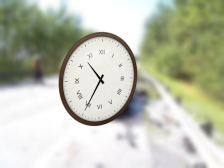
10:35
